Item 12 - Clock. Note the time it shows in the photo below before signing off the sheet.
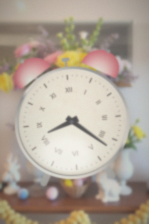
8:22
